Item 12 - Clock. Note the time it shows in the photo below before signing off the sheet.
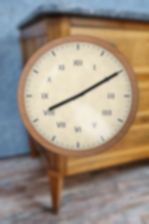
8:10
